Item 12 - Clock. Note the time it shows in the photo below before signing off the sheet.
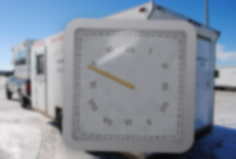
9:49
